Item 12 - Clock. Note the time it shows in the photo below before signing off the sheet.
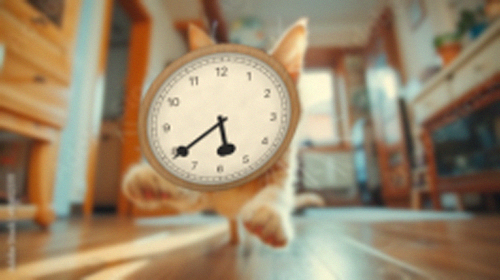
5:39
